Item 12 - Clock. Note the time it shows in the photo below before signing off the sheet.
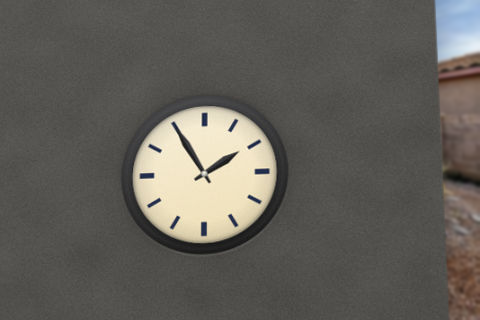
1:55
